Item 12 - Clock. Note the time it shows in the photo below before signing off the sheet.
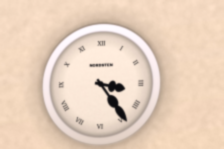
3:24
